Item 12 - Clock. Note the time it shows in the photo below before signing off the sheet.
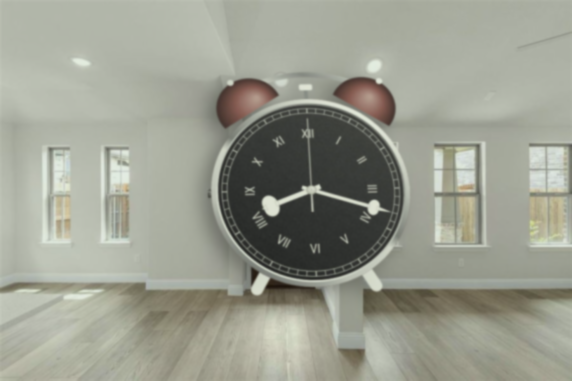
8:18:00
